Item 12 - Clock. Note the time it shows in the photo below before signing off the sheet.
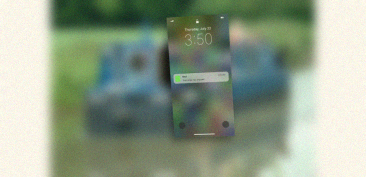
3:50
